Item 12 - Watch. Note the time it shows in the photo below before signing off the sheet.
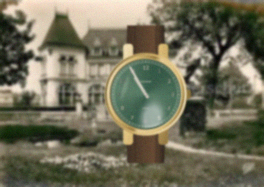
10:55
